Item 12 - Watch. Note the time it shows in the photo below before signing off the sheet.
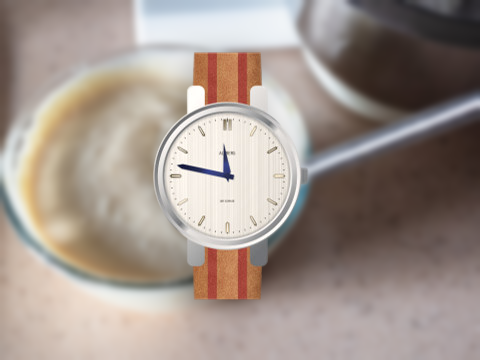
11:47
